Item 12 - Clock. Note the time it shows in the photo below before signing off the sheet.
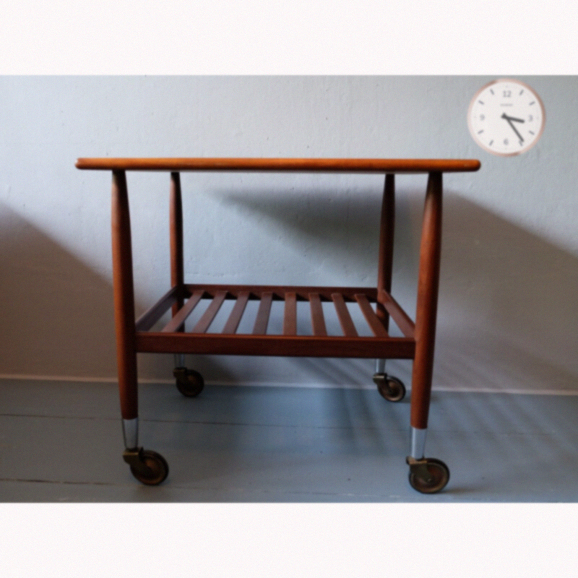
3:24
